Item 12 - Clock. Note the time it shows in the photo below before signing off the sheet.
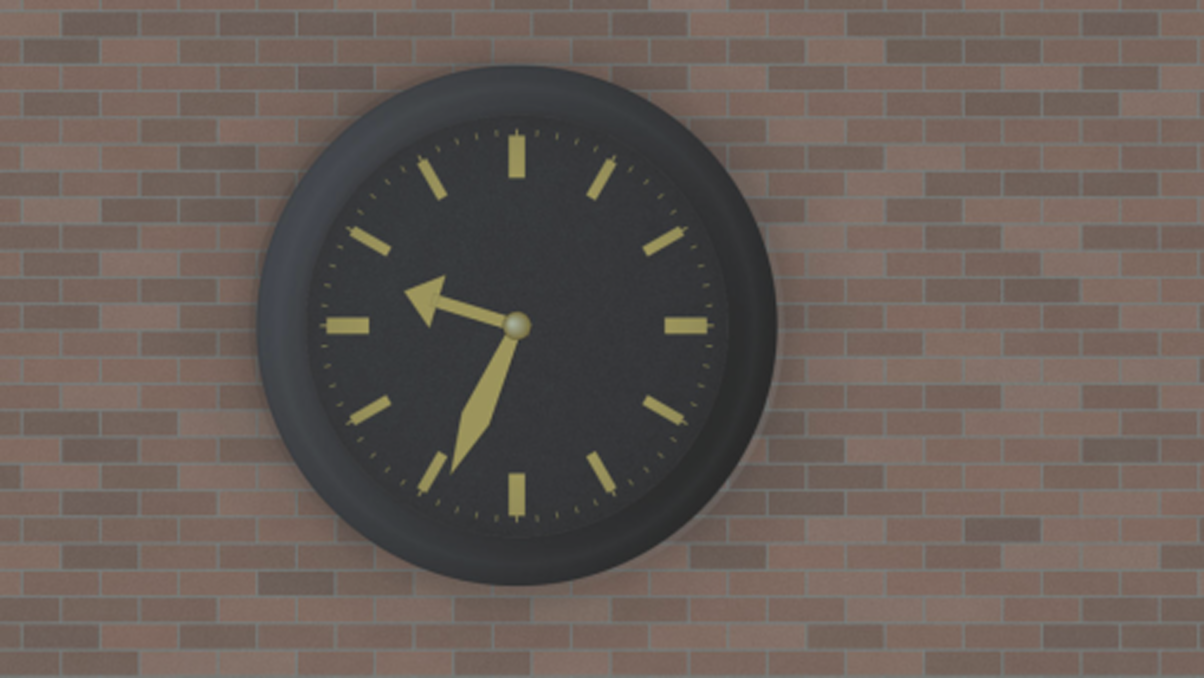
9:34
